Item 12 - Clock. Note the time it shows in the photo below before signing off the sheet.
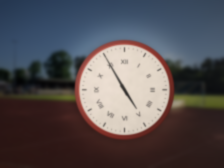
4:55
